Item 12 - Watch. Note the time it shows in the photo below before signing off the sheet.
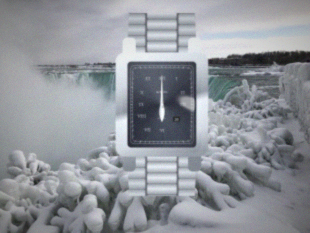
6:00
